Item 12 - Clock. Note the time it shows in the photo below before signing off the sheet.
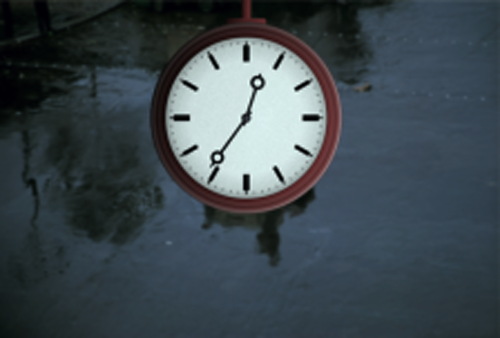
12:36
